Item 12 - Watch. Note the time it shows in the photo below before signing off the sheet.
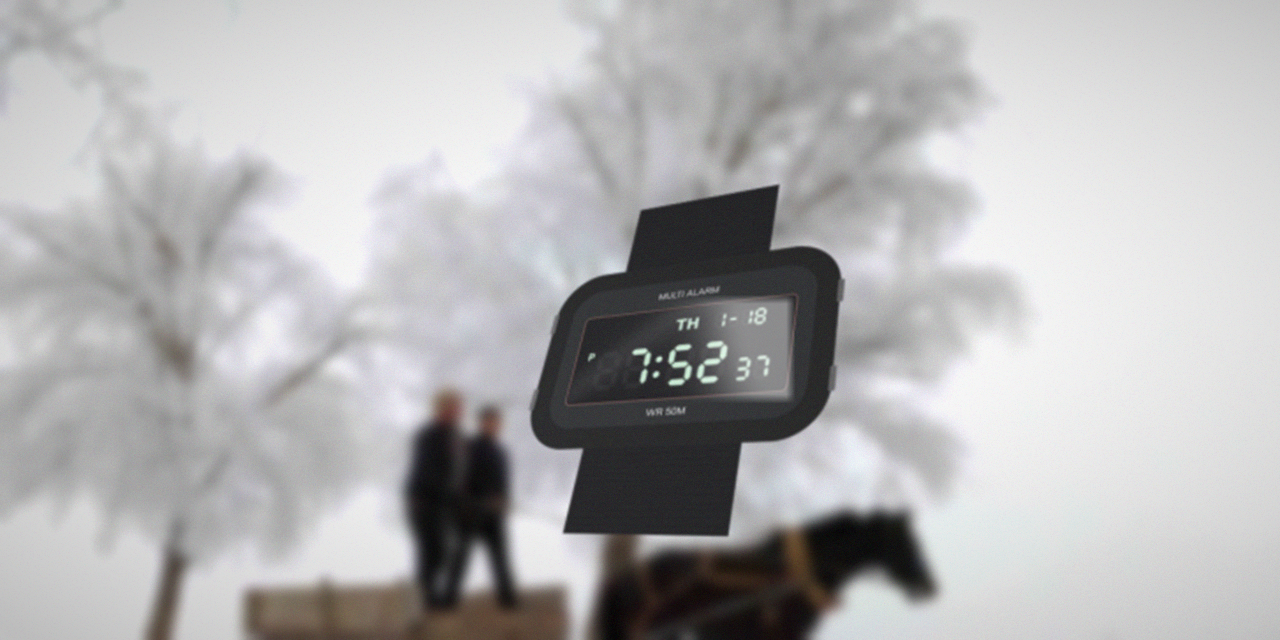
7:52:37
